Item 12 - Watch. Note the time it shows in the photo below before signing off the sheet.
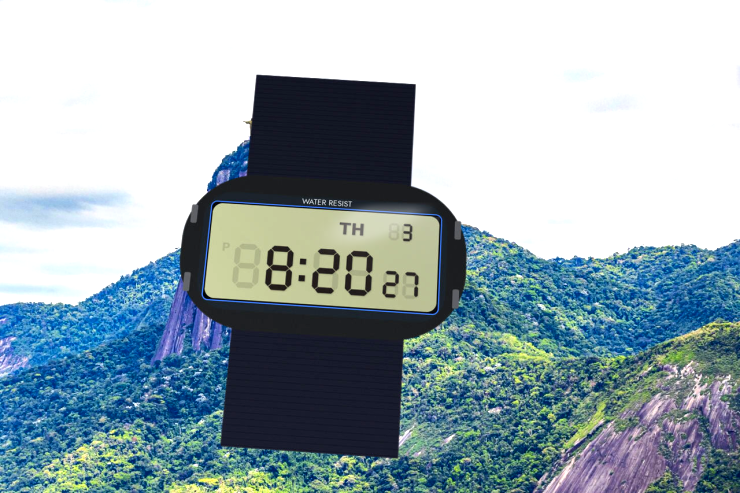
8:20:27
